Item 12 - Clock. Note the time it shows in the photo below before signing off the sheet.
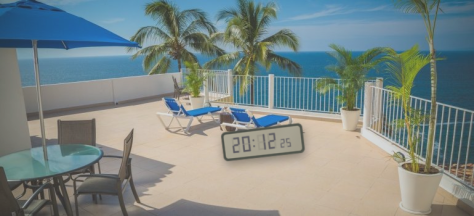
20:12:25
